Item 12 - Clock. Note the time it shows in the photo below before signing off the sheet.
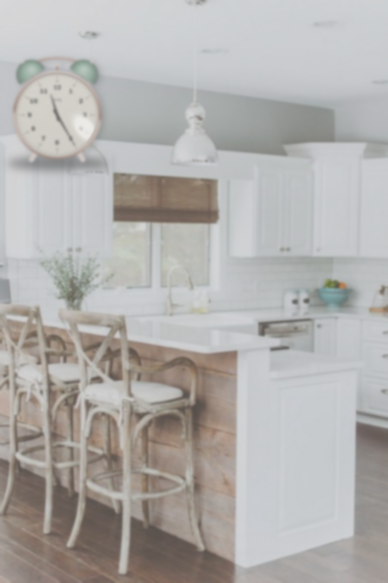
11:25
